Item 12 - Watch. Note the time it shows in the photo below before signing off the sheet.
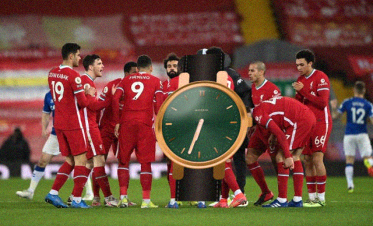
6:33
